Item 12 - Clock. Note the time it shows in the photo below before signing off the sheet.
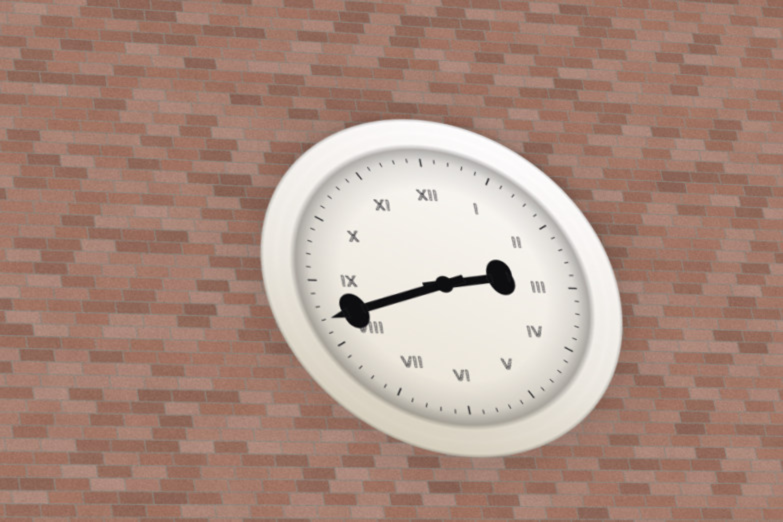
2:42
